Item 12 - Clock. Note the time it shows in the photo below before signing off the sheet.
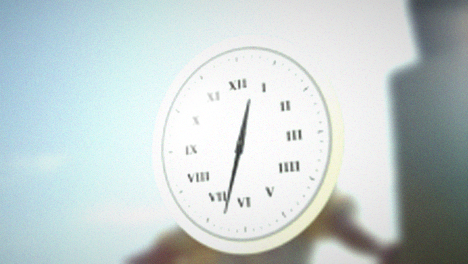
12:33
